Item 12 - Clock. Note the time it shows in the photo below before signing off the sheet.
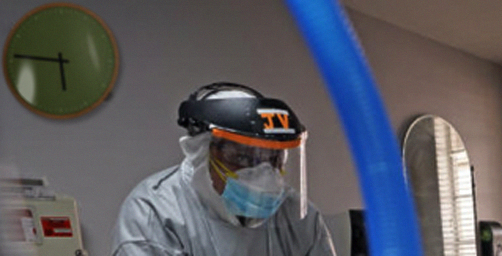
5:46
